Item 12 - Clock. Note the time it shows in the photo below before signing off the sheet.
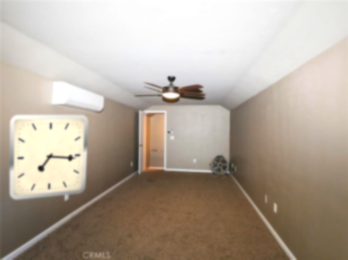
7:16
